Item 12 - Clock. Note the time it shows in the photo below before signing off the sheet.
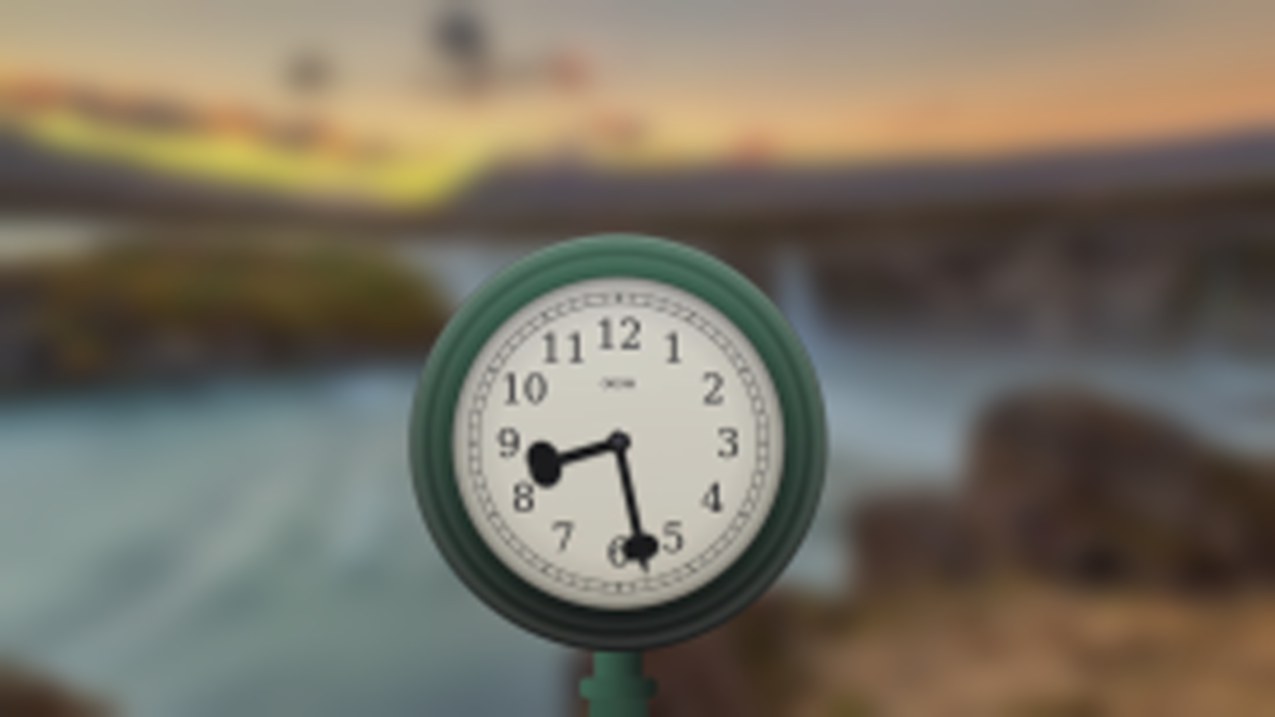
8:28
